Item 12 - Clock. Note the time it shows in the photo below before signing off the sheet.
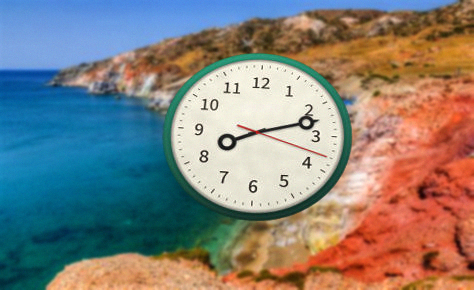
8:12:18
